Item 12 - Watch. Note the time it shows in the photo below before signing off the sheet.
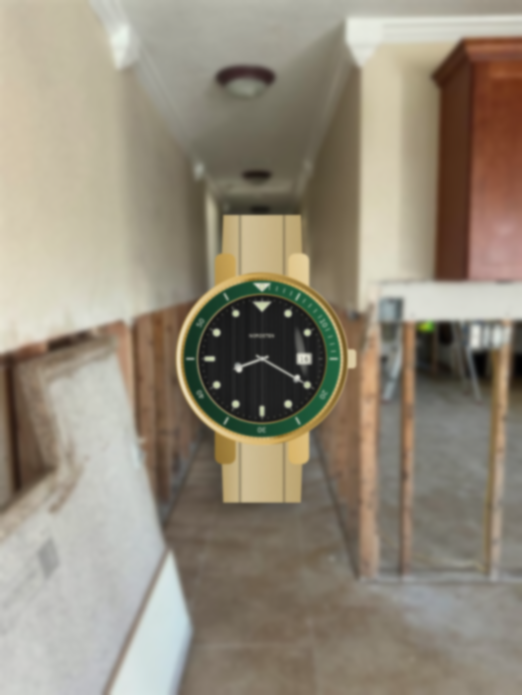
8:20
